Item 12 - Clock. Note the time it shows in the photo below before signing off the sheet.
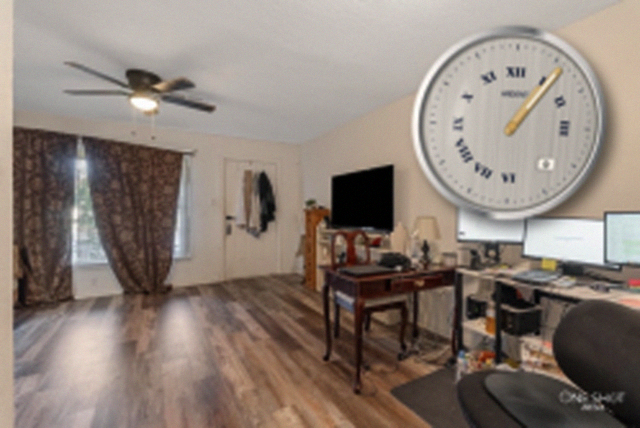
1:06
